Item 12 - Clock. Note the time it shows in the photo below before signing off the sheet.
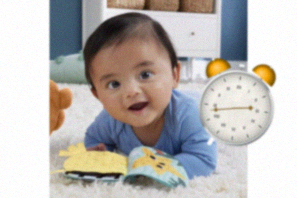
2:43
